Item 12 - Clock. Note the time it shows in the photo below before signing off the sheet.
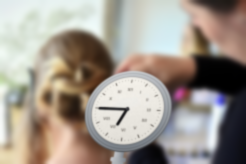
6:45
